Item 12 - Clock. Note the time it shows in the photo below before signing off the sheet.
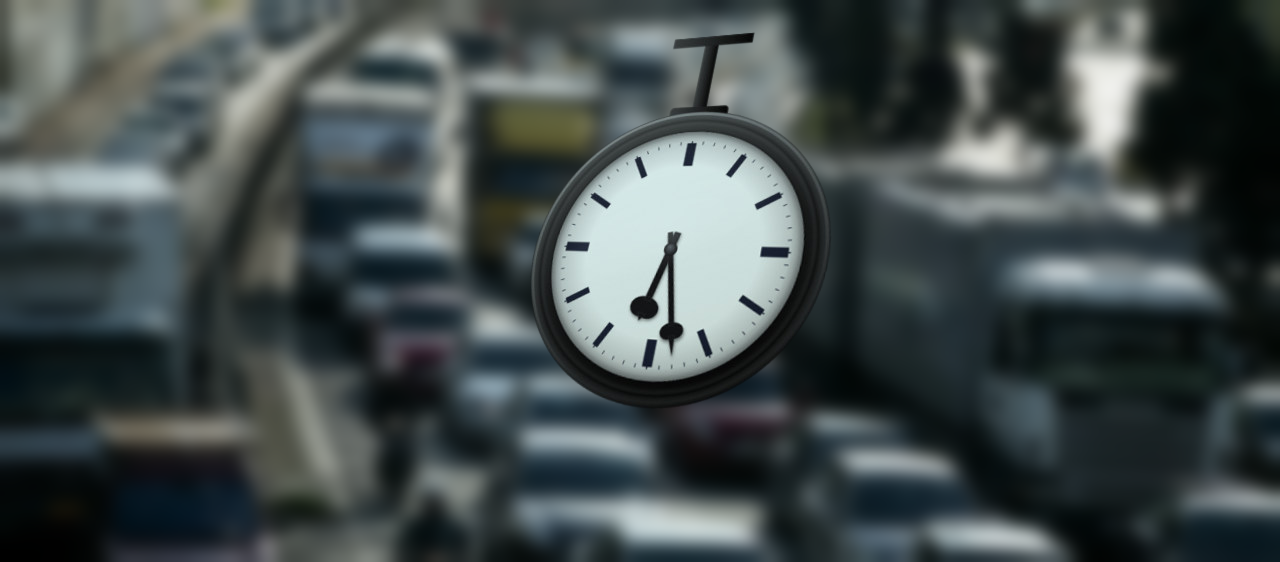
6:28
